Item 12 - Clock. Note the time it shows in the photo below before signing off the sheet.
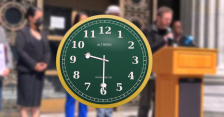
9:30
